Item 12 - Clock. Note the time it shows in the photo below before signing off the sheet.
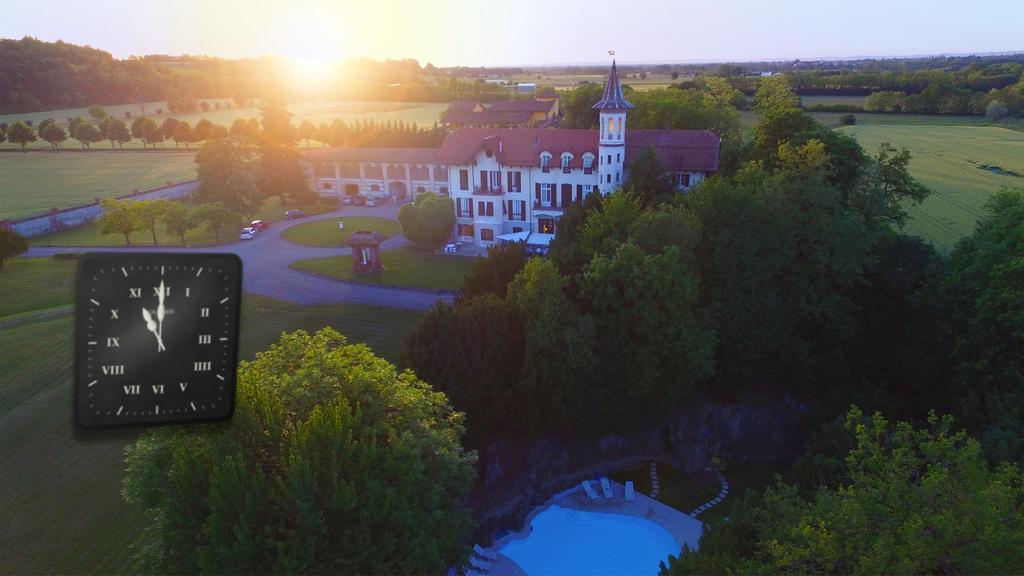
11:00
